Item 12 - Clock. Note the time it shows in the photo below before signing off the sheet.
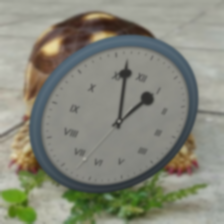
12:56:33
